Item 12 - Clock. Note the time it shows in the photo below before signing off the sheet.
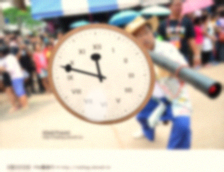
11:48
